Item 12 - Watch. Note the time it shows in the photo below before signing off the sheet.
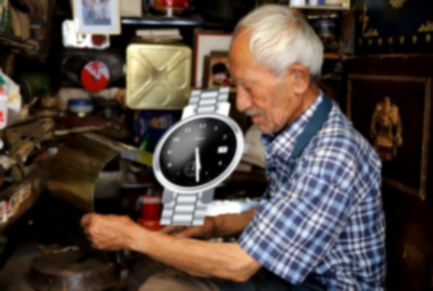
5:28
